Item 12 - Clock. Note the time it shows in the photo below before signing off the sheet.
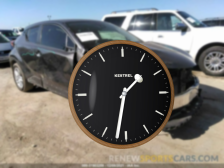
1:32
